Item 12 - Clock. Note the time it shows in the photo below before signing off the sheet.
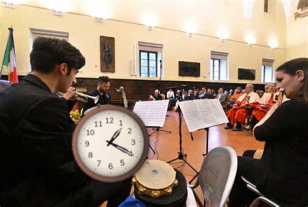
1:20
